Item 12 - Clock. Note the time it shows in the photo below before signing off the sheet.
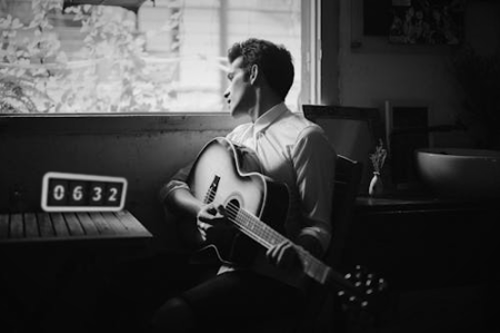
6:32
